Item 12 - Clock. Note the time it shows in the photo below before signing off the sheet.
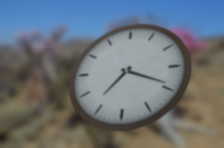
7:19
